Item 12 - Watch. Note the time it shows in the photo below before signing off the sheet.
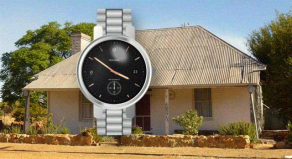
3:51
